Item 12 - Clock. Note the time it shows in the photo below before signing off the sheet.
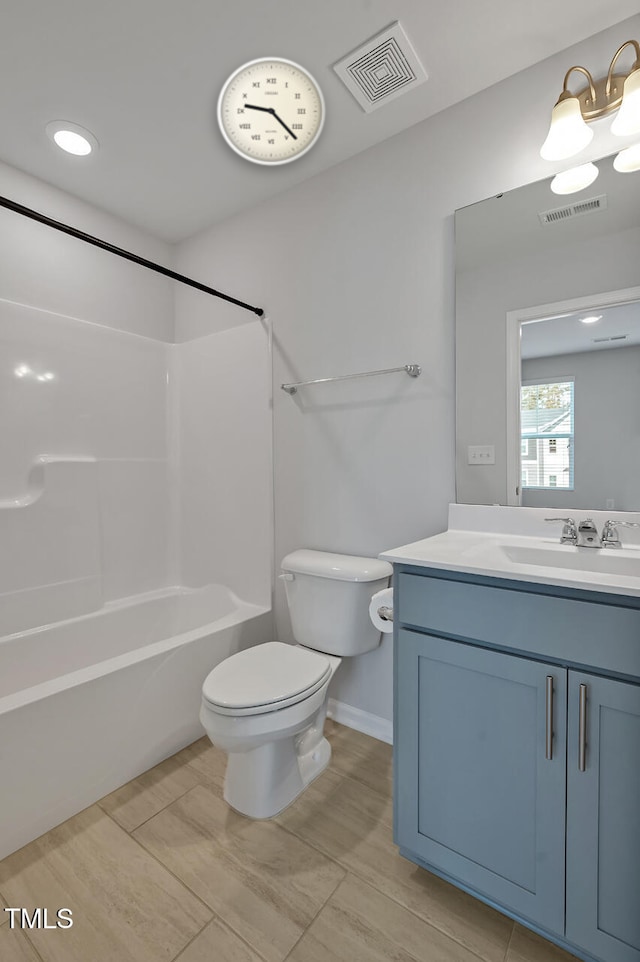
9:23
